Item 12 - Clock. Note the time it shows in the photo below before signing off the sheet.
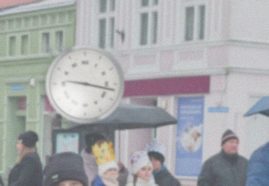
9:17
